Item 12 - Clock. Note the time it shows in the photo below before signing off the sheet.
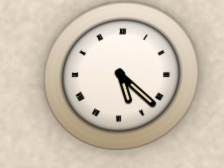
5:22
